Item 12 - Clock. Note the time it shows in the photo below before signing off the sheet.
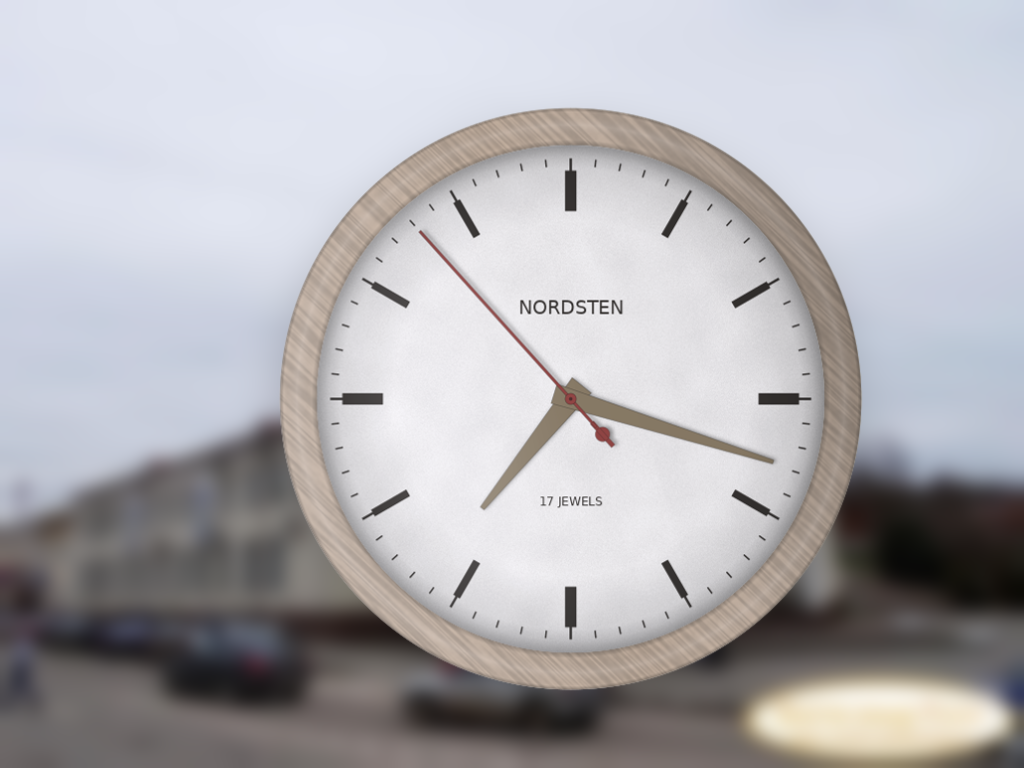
7:17:53
